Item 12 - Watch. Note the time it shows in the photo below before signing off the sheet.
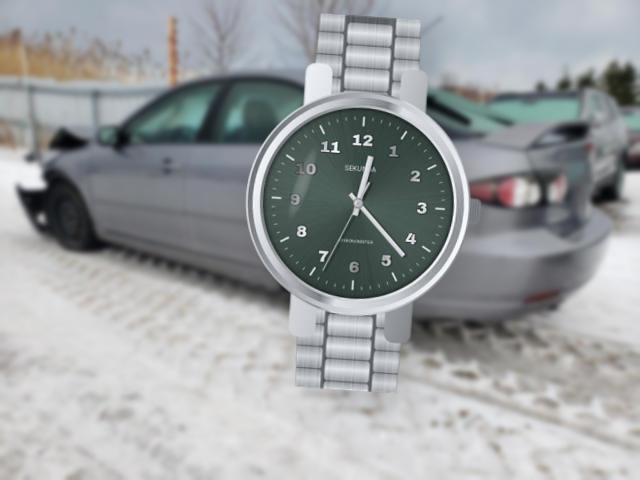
12:22:34
